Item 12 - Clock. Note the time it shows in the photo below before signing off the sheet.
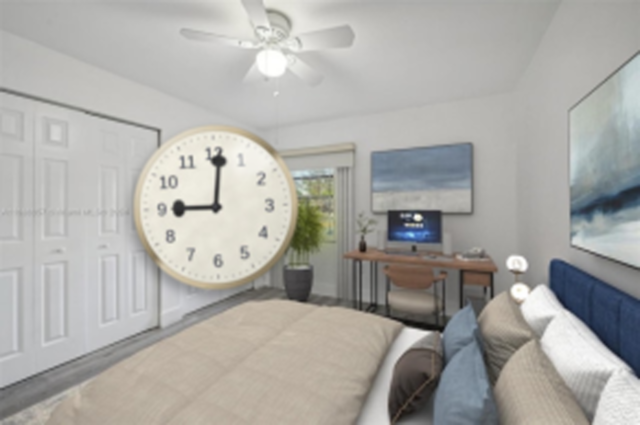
9:01
